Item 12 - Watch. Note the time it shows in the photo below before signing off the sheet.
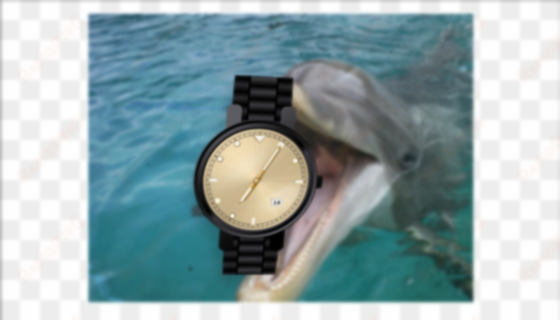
7:05
